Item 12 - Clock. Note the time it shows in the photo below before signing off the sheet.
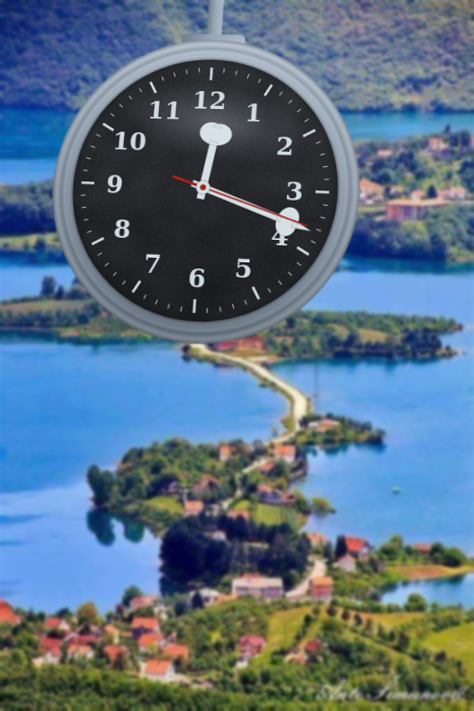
12:18:18
